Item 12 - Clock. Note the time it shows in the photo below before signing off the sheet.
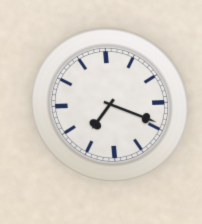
7:19
